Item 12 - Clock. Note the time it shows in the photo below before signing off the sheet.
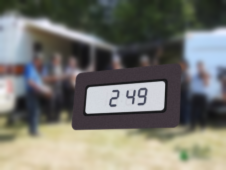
2:49
